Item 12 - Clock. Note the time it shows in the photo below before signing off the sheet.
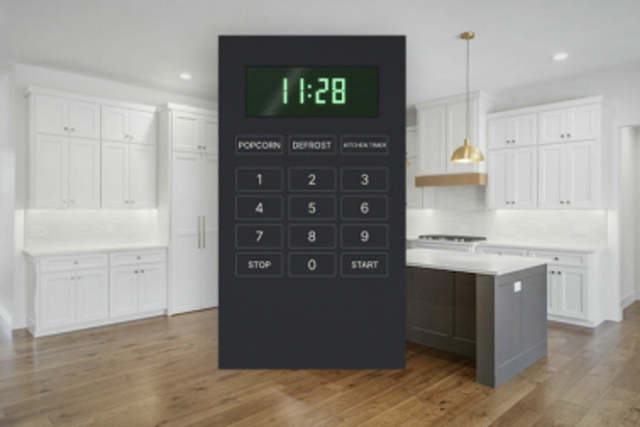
11:28
